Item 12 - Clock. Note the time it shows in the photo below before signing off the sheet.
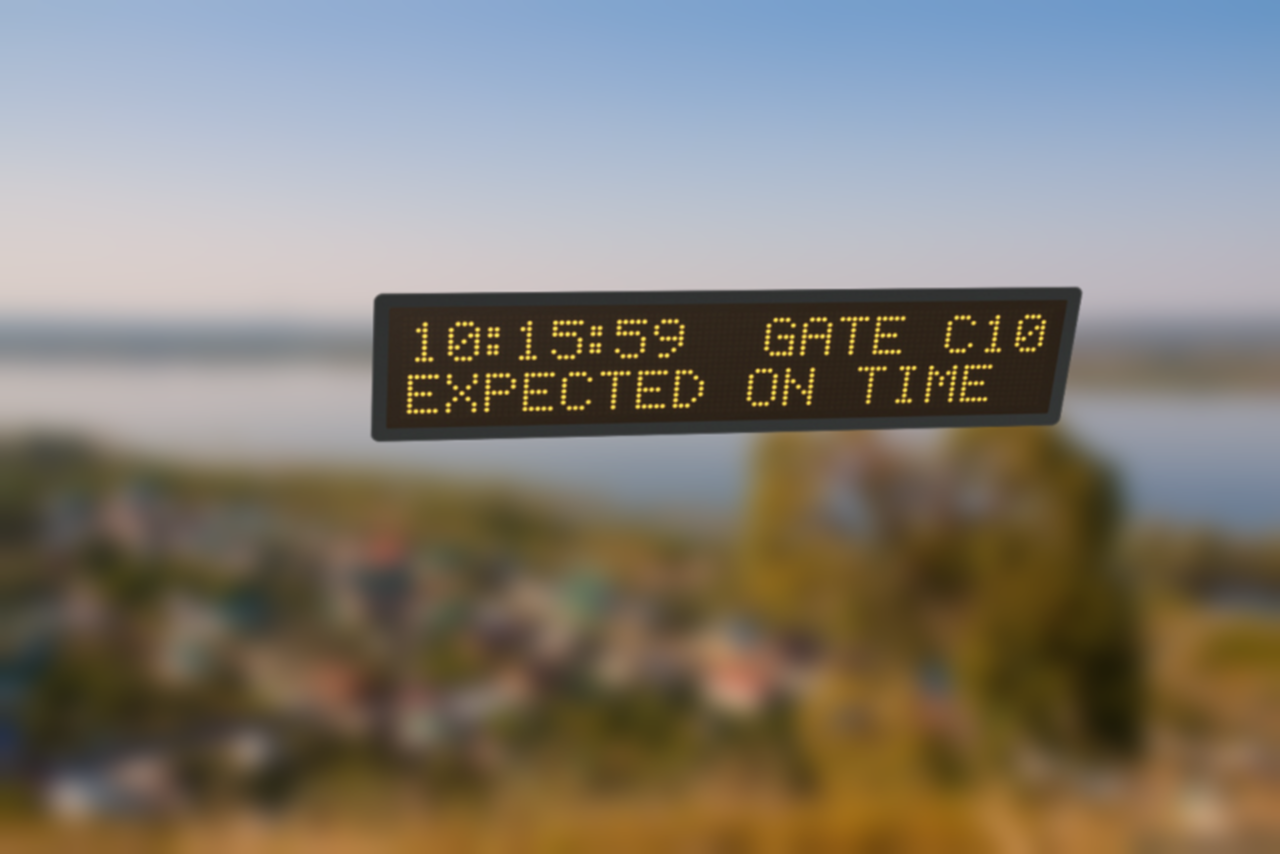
10:15:59
